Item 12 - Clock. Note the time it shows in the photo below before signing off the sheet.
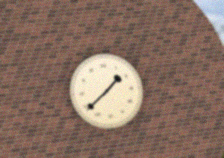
1:39
